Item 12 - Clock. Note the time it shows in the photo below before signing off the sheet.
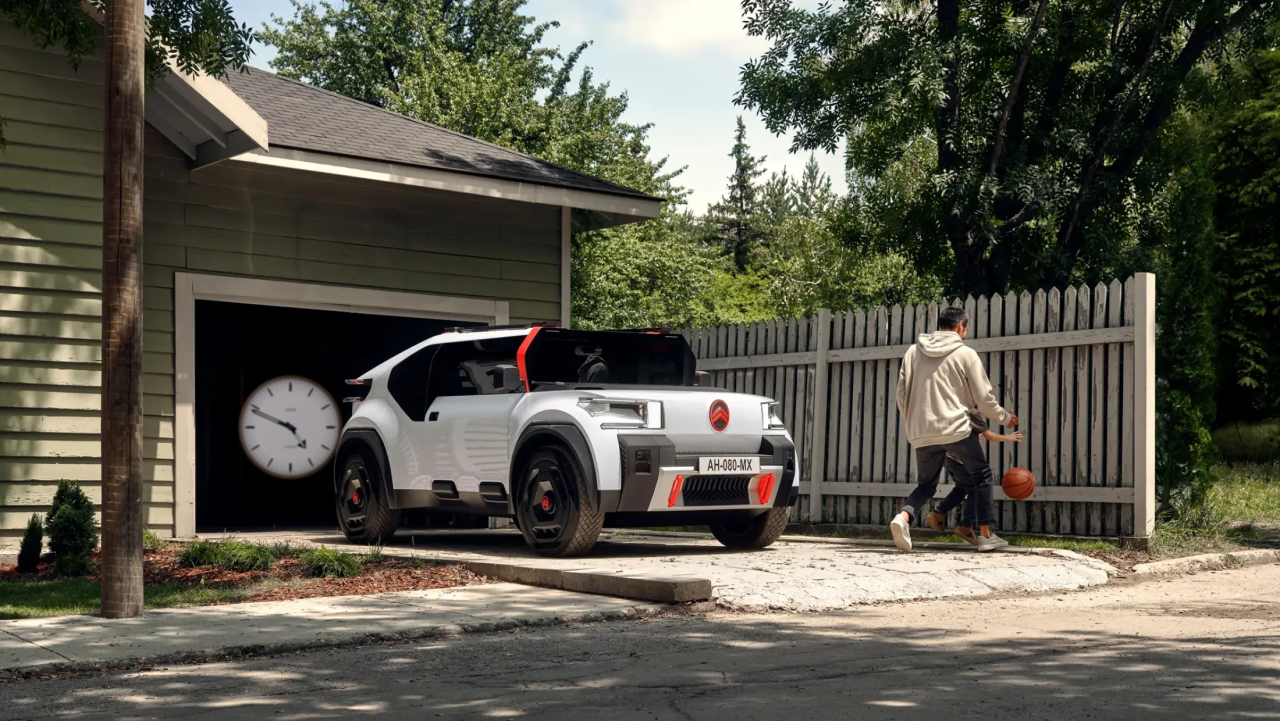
4:49
